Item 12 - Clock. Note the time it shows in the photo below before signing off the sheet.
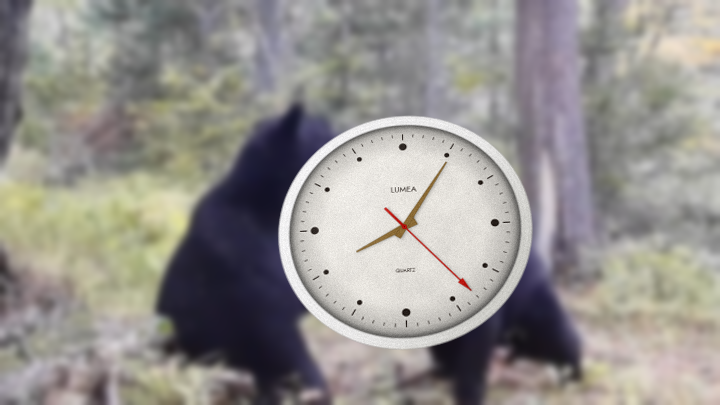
8:05:23
